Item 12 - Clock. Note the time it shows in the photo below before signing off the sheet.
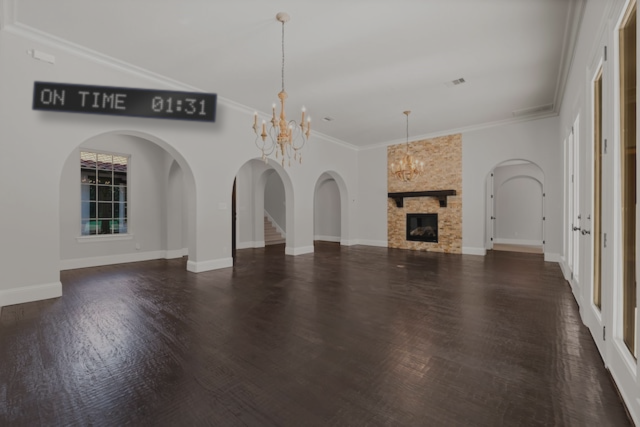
1:31
